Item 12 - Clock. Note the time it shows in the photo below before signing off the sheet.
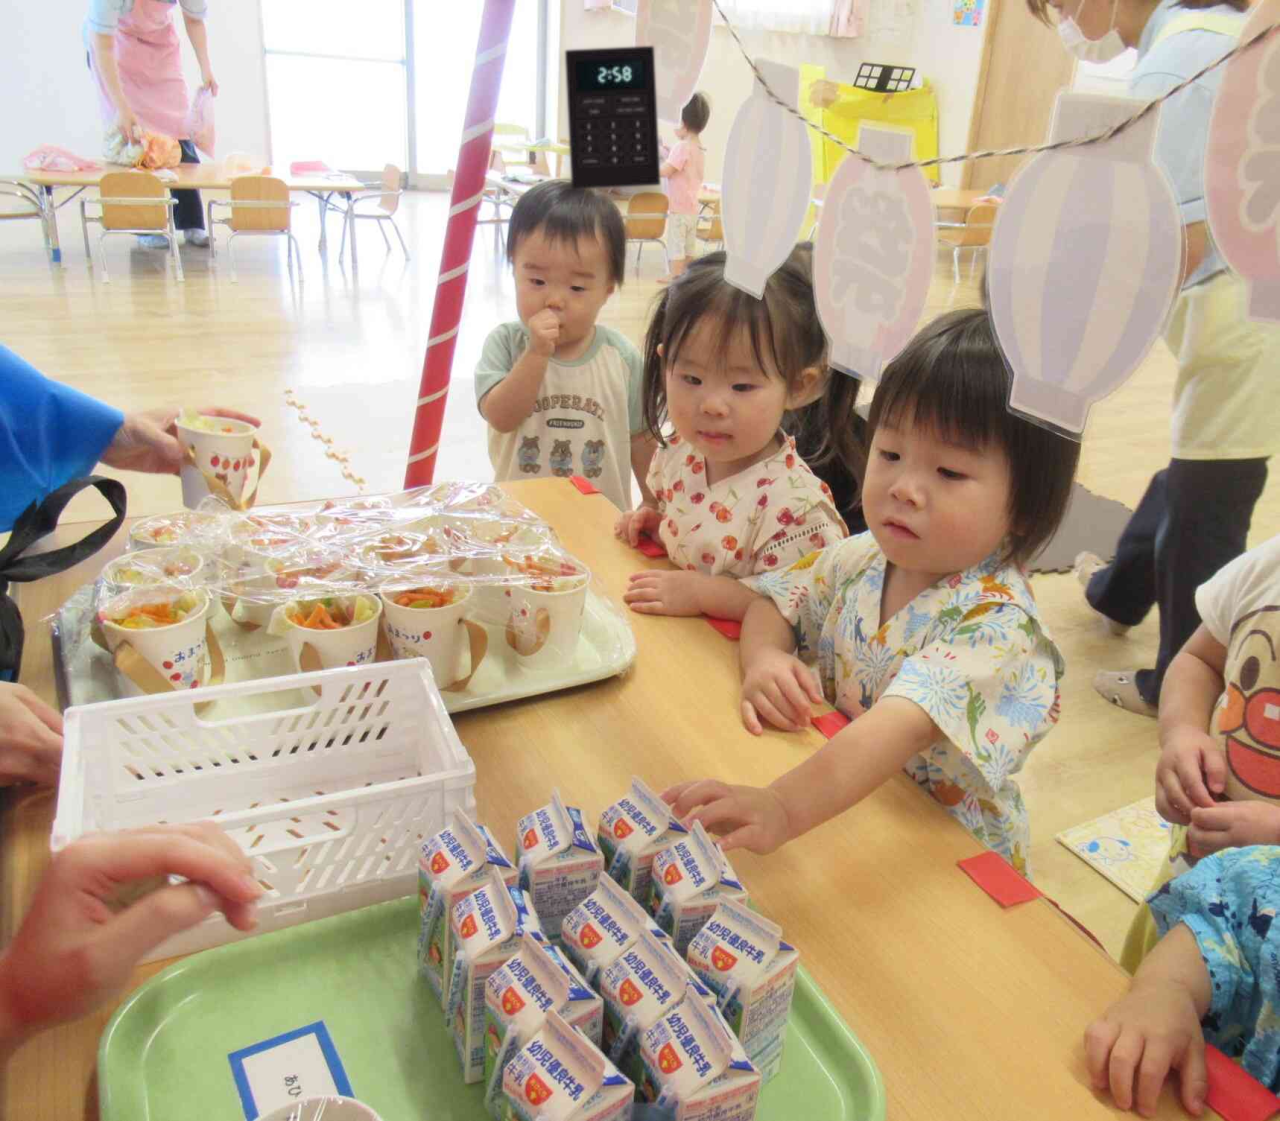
2:58
